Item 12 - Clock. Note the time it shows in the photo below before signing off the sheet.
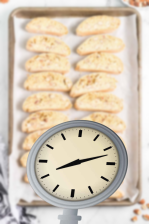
8:12
